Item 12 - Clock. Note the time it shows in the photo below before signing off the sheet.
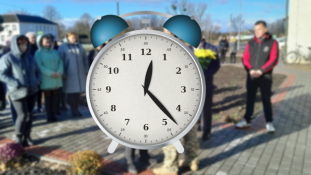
12:23
